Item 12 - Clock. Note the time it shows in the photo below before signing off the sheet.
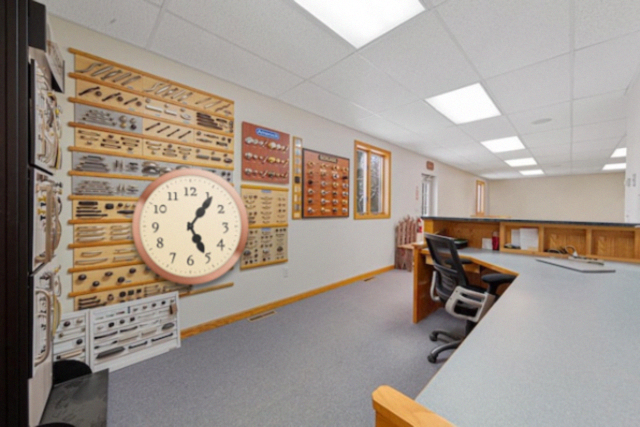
5:06
